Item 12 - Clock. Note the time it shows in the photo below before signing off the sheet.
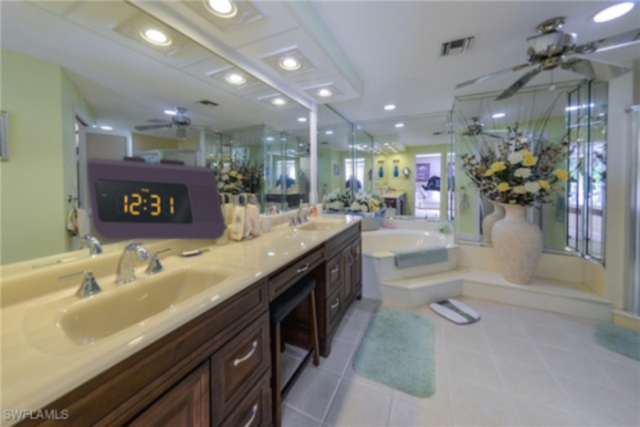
12:31
